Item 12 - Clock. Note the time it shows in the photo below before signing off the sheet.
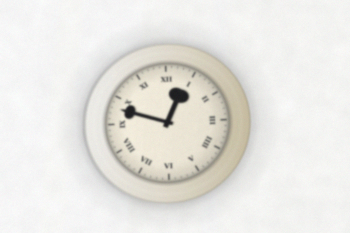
12:48
